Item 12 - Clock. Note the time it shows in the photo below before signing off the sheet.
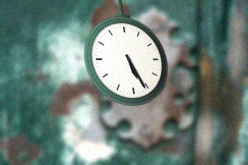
5:26
